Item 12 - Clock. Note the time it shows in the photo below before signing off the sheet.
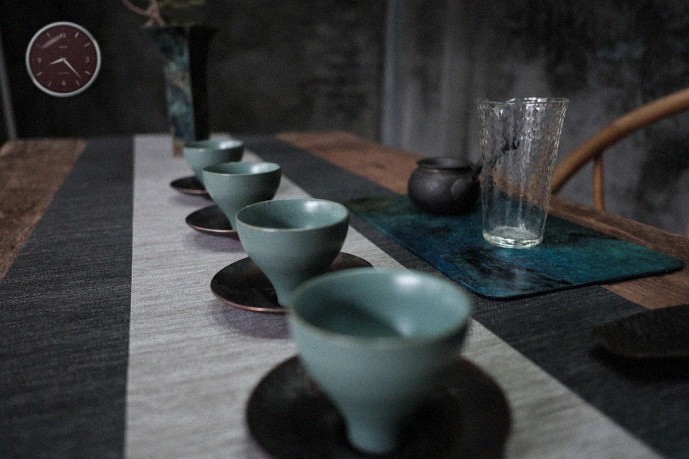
8:23
